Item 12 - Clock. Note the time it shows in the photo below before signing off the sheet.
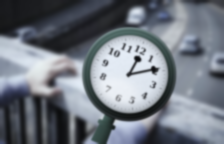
12:09
